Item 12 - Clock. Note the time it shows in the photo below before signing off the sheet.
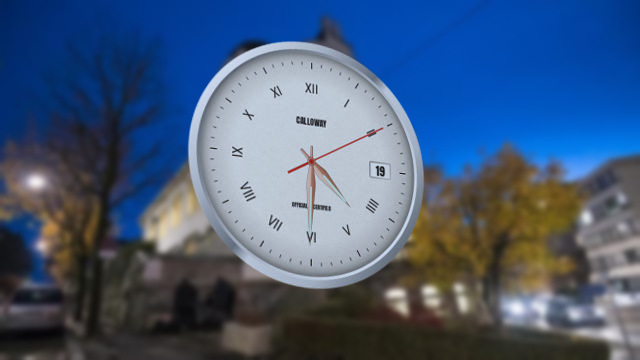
4:30:10
